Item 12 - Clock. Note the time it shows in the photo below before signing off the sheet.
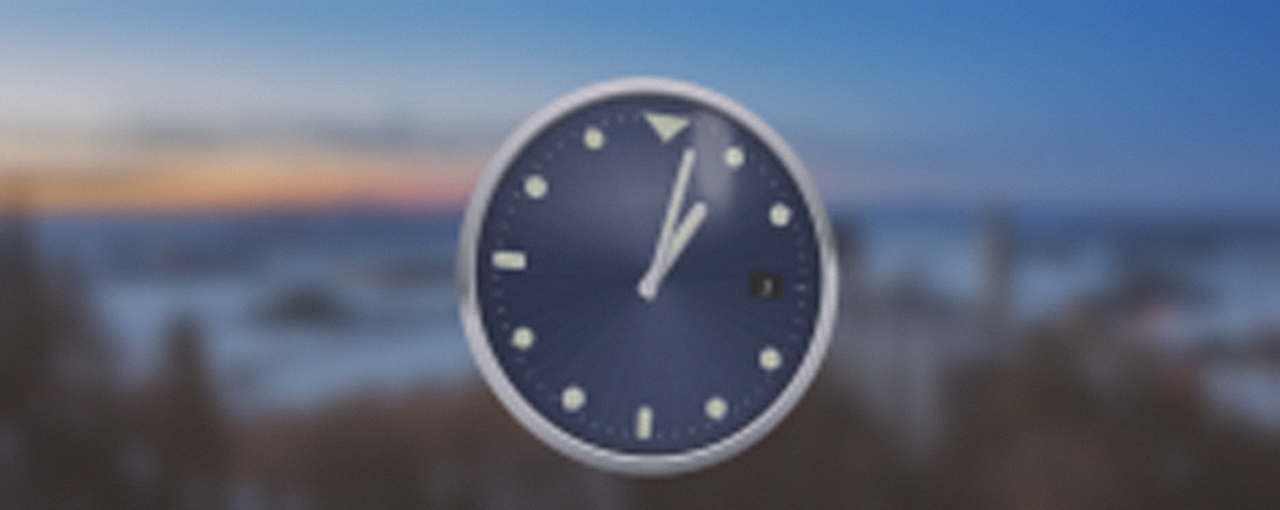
1:02
